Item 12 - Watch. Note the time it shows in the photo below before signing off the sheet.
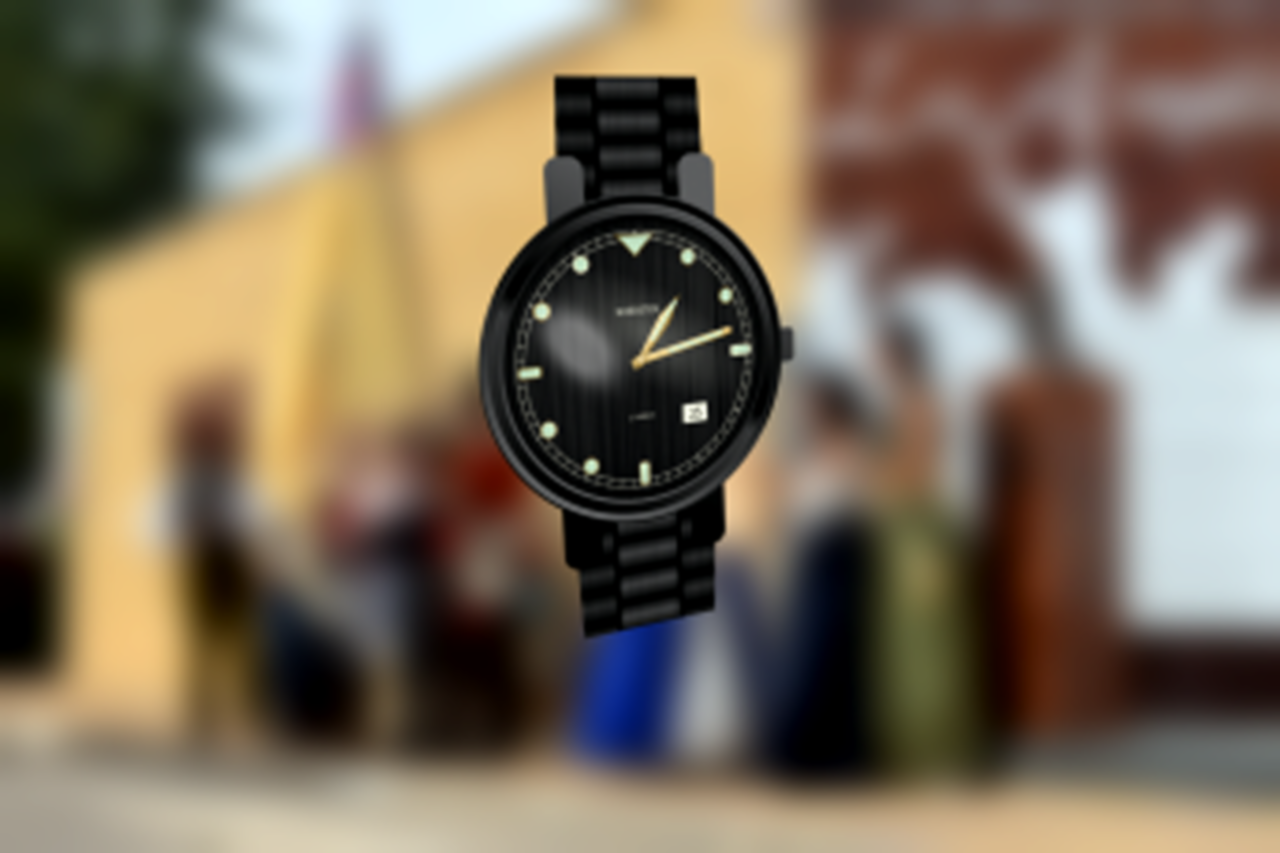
1:13
